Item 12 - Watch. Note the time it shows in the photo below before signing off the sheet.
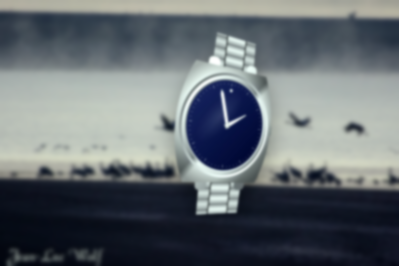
1:57
